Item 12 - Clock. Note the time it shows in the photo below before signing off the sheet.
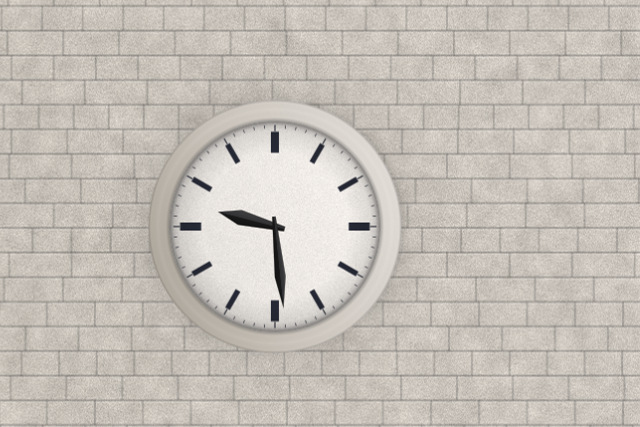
9:29
